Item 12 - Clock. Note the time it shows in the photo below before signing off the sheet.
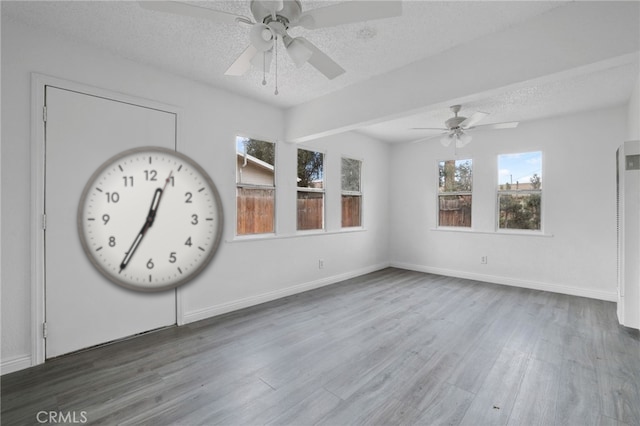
12:35:04
